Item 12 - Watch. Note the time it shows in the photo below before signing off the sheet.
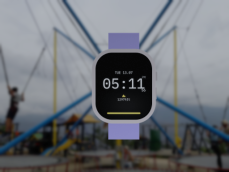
5:11
